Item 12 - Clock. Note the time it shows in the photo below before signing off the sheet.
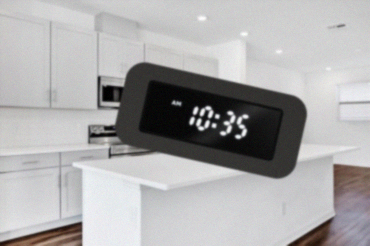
10:35
